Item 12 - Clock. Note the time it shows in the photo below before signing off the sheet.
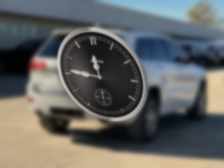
11:46
